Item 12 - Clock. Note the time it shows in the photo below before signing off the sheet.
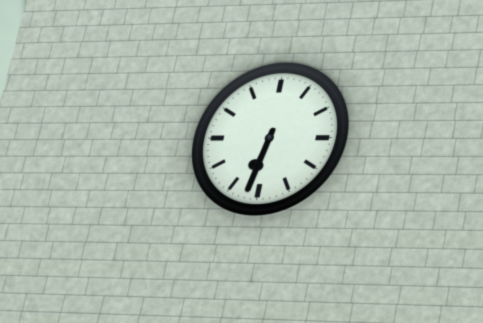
6:32
